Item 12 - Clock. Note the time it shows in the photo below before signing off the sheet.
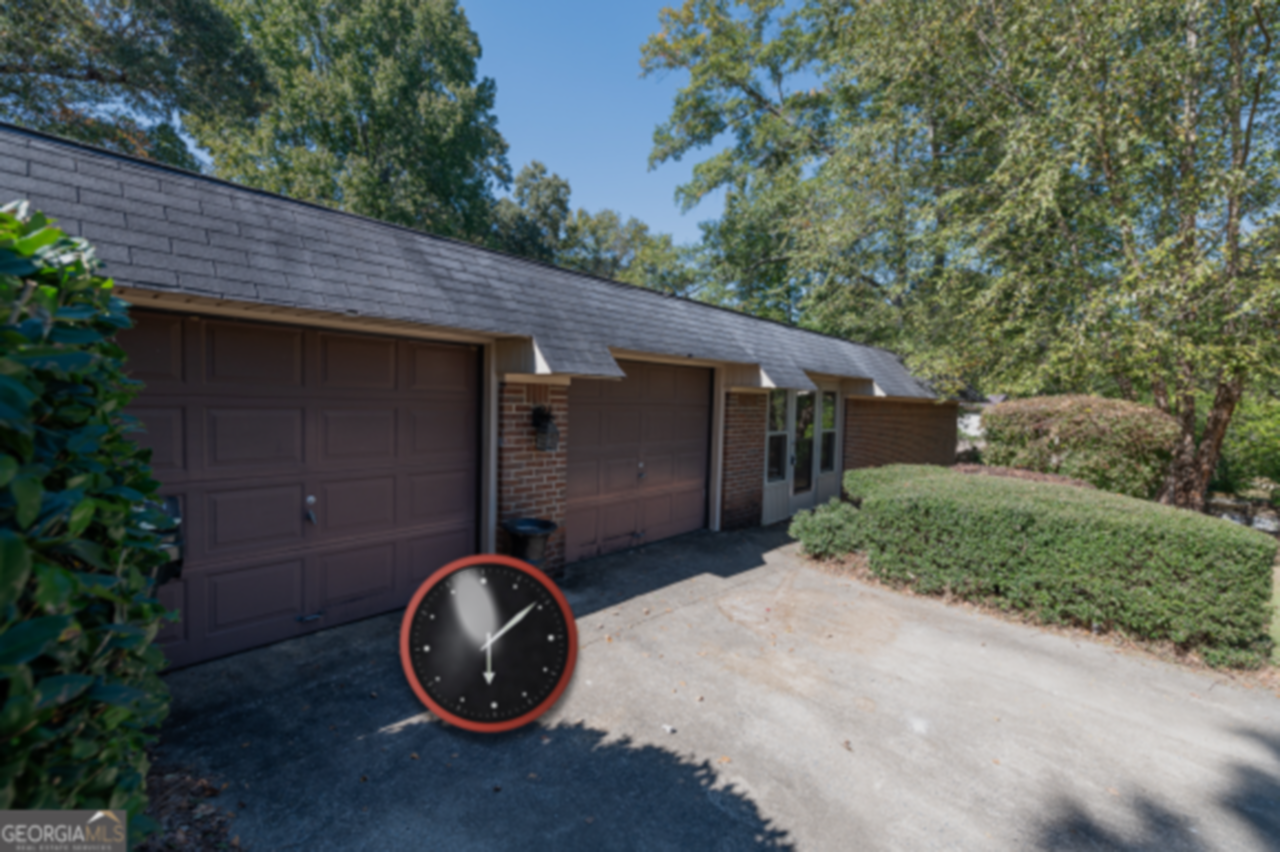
6:09
